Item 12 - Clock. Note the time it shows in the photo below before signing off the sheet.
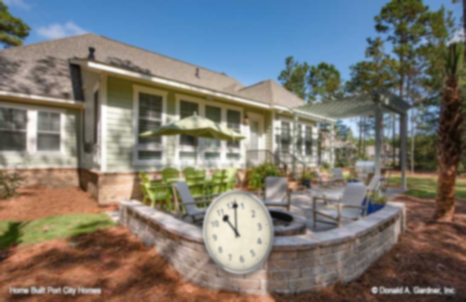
11:02
